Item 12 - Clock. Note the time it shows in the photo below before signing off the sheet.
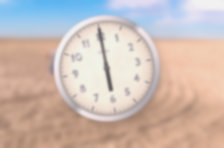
6:00
